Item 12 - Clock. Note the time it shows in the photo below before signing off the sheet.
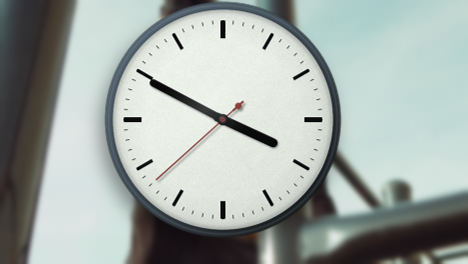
3:49:38
